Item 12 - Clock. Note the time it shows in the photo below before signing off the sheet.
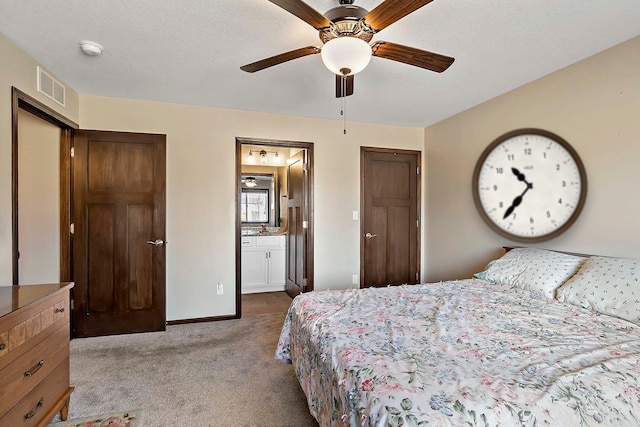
10:37
